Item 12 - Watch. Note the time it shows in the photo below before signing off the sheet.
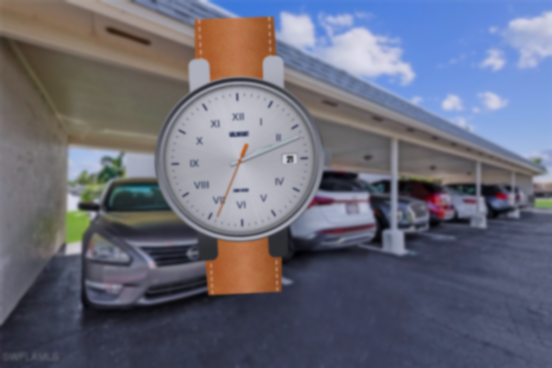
2:11:34
